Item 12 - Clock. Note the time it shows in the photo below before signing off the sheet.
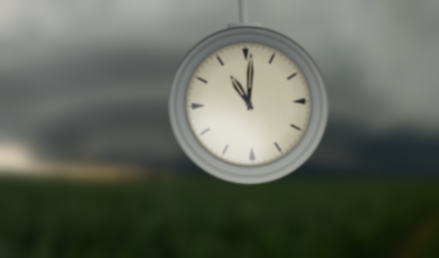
11:01
